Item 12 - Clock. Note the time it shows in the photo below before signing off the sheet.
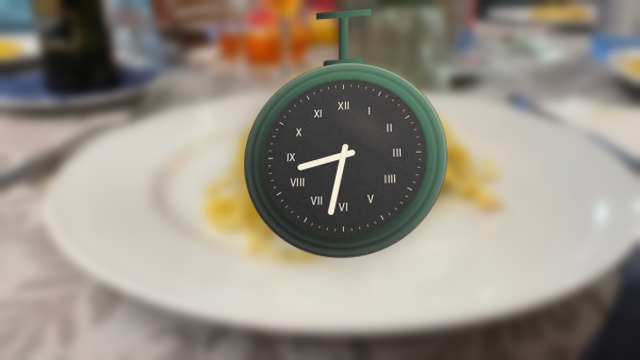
8:32
